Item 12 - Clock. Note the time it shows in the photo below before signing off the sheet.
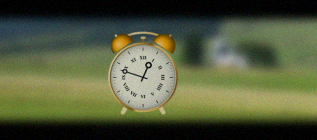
12:48
